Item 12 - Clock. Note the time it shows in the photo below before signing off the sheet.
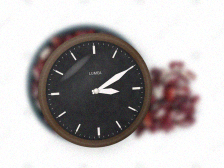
3:10
